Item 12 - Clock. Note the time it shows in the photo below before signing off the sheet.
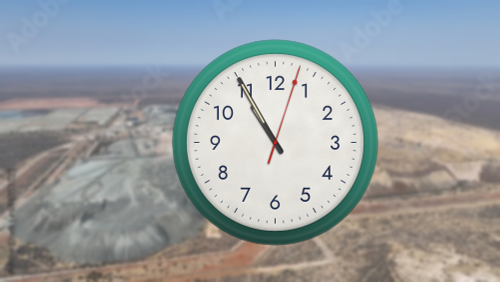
10:55:03
